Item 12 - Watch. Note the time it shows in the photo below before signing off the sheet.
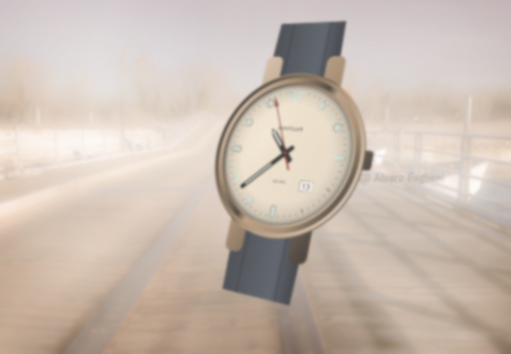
10:37:56
